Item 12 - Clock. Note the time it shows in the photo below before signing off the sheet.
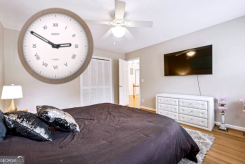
2:50
